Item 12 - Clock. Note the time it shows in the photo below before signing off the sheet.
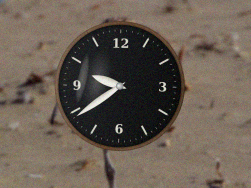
9:39
